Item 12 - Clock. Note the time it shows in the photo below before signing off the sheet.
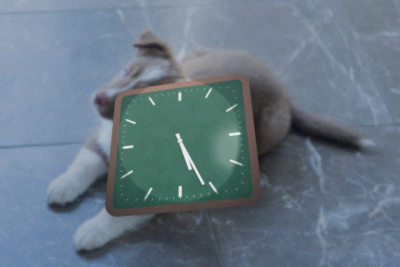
5:26
